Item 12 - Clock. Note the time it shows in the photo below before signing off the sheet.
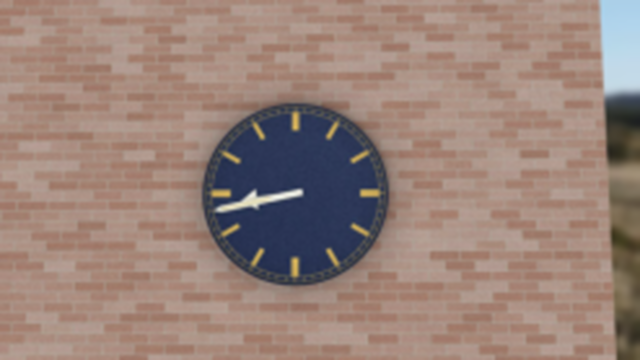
8:43
